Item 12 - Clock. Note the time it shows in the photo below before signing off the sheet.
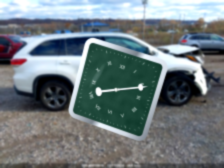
8:11
